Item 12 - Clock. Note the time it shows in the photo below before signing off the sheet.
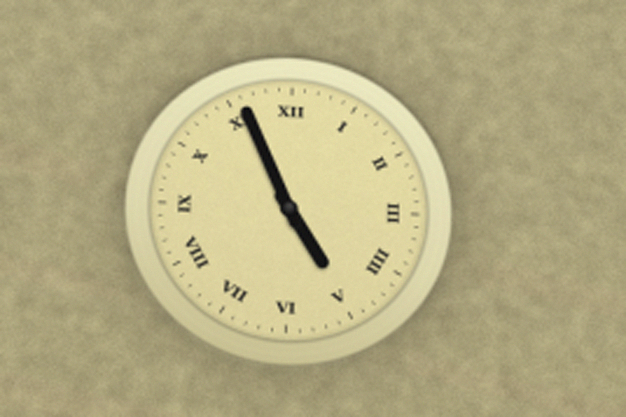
4:56
